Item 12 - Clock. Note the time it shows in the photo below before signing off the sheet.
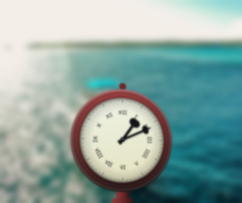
1:11
